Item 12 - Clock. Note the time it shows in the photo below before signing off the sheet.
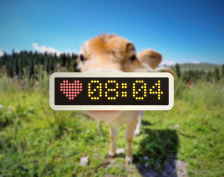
8:04
